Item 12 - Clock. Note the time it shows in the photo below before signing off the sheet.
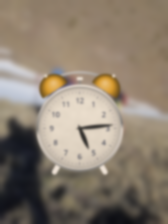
5:14
